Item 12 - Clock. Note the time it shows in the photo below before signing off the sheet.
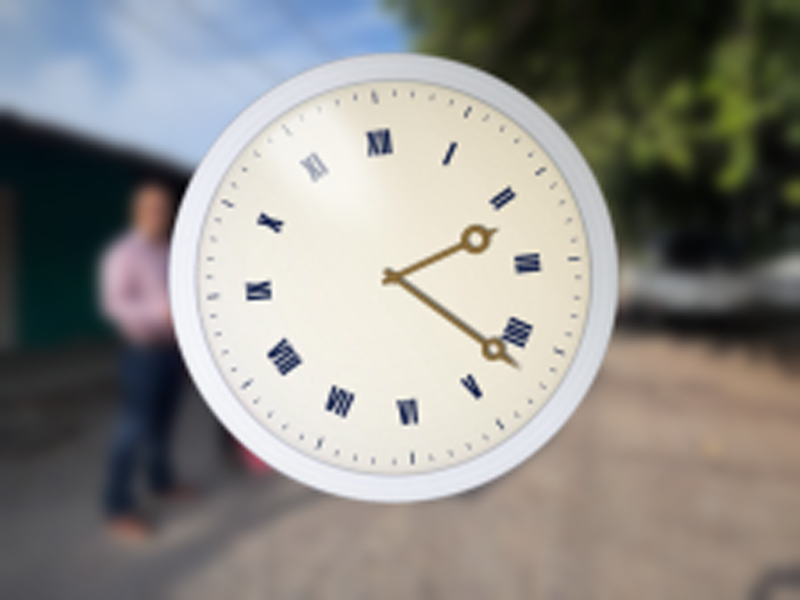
2:22
